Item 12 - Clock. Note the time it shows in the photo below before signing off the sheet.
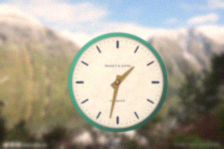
1:32
